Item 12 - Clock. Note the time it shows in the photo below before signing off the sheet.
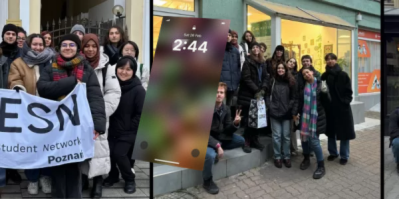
2:44
